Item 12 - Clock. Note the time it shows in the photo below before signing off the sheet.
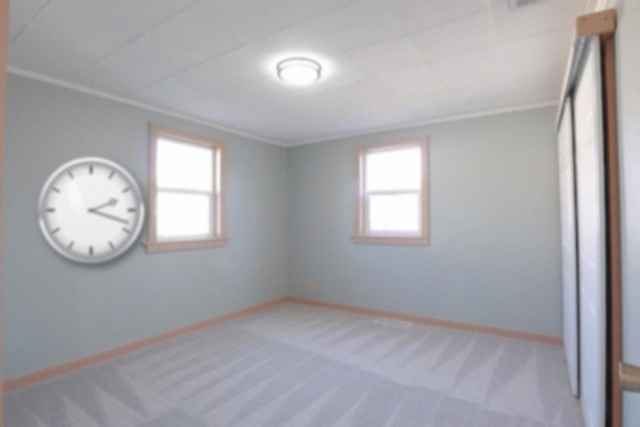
2:18
